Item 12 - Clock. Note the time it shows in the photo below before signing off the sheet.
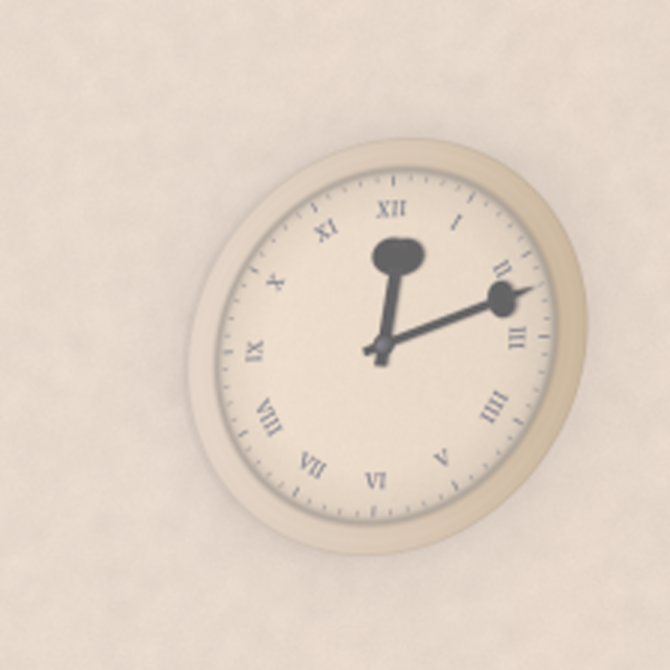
12:12
